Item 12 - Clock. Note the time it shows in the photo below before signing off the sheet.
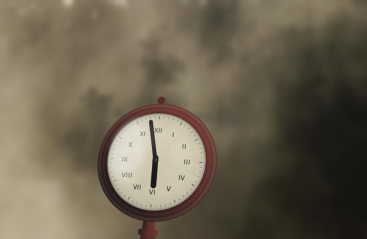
5:58
